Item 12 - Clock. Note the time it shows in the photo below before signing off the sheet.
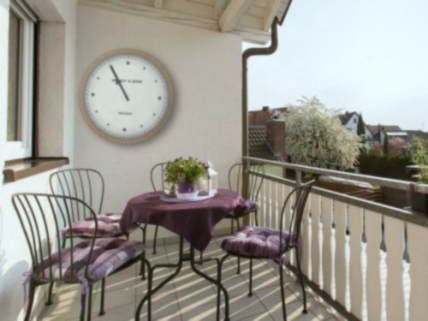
10:55
